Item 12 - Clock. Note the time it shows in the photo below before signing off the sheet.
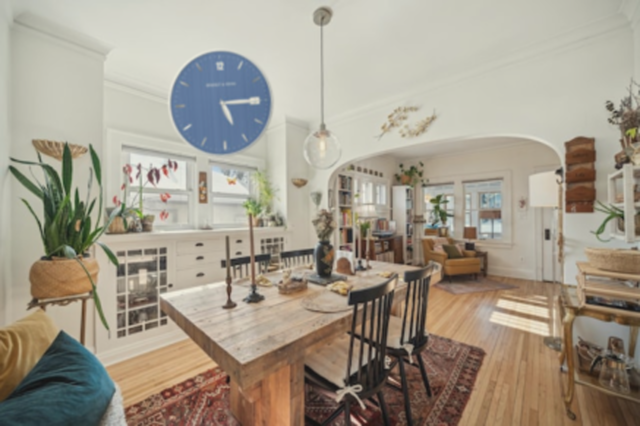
5:15
